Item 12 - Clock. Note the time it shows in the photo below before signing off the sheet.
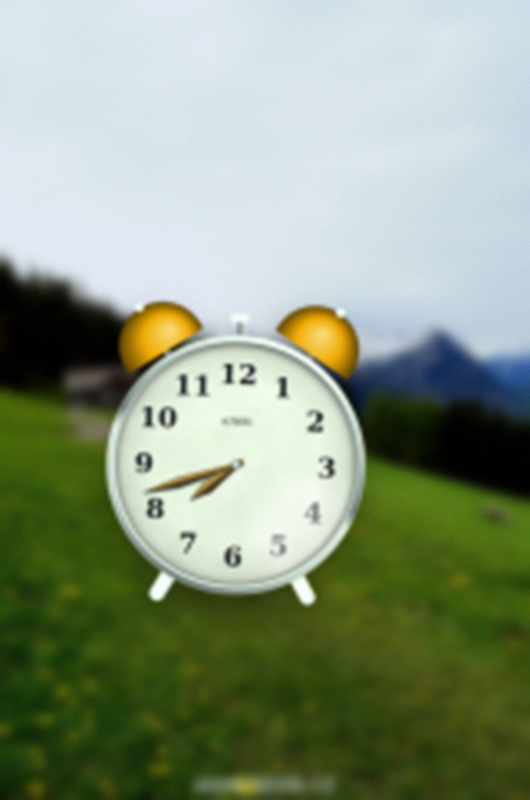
7:42
